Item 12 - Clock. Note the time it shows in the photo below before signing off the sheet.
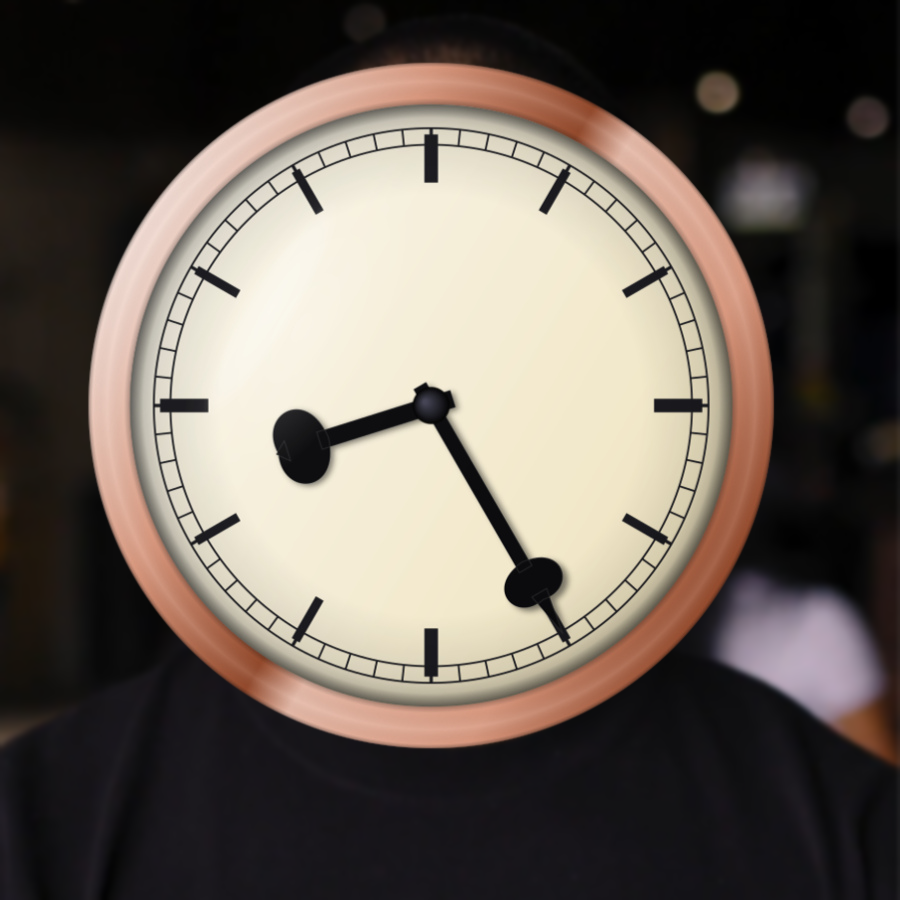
8:25
